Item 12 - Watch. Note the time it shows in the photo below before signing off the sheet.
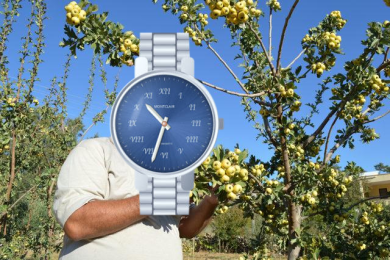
10:33
